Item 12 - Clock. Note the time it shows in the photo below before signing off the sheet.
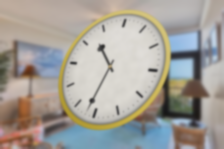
10:32
